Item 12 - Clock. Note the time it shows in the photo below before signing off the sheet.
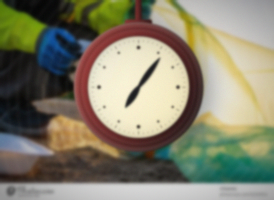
7:06
